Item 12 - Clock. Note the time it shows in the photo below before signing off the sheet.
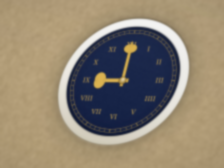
9:00
